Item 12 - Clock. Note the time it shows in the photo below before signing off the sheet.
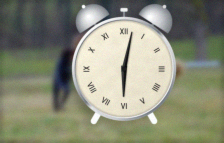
6:02
